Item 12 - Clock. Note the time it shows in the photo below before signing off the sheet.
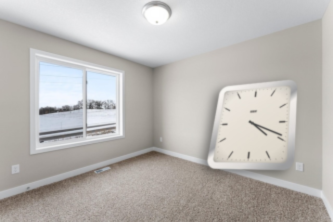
4:19
